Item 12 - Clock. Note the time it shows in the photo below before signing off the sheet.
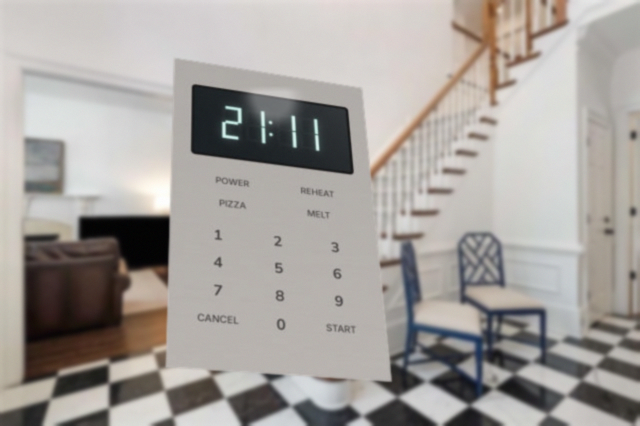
21:11
